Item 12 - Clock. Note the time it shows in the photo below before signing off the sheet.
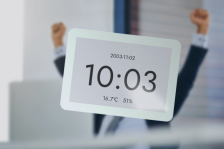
10:03
